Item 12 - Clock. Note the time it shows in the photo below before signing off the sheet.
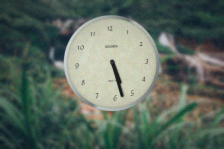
5:28
